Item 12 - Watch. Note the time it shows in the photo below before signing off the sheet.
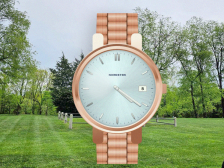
4:21
